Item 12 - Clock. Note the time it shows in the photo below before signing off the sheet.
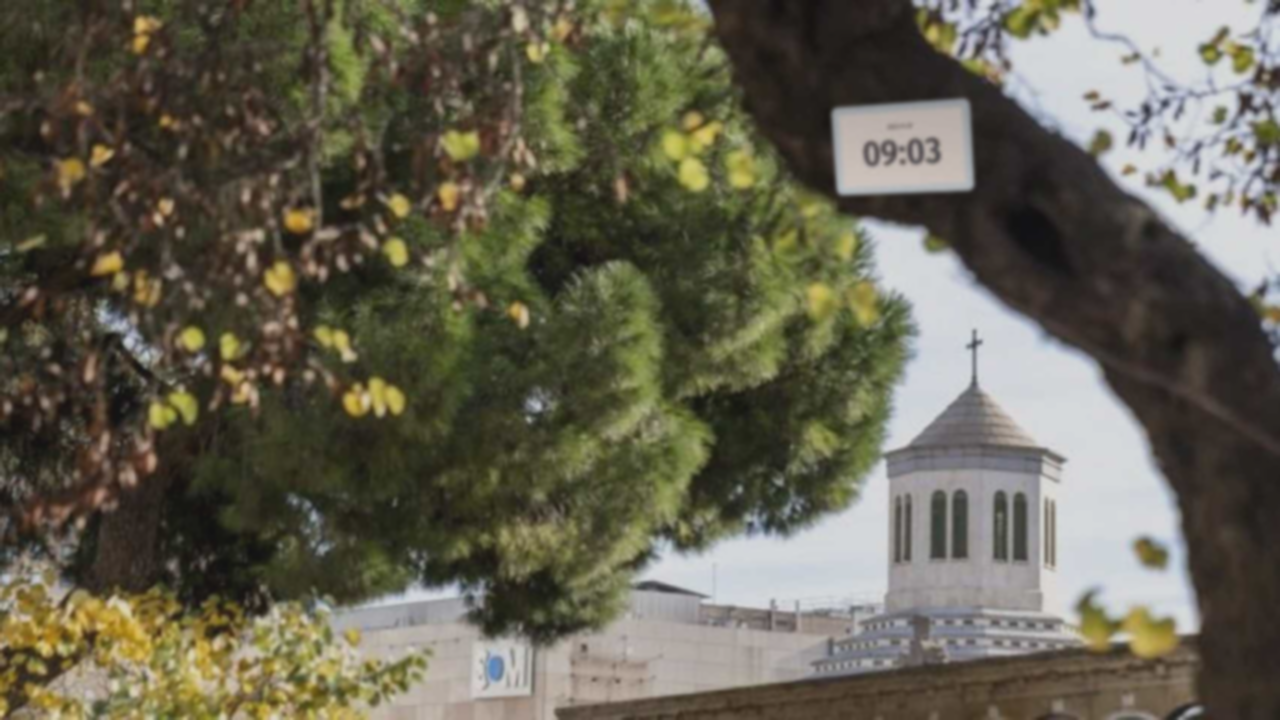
9:03
